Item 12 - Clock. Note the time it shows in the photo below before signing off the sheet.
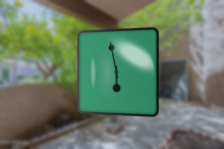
5:58
